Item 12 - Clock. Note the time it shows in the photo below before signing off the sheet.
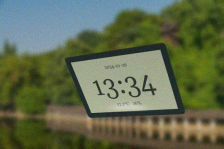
13:34
